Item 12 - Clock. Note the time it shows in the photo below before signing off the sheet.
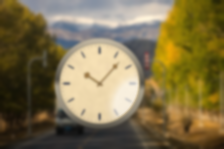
10:07
